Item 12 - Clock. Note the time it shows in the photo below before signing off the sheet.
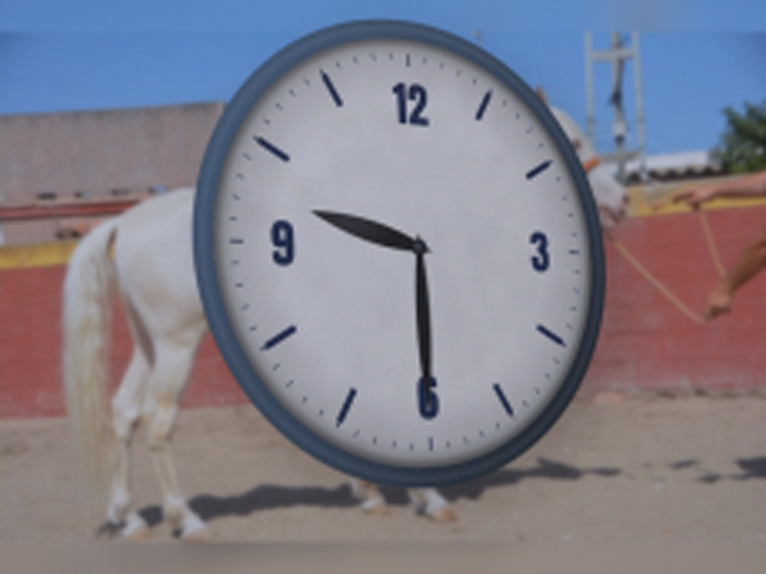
9:30
